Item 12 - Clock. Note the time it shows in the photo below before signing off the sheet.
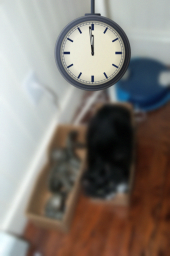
11:59
